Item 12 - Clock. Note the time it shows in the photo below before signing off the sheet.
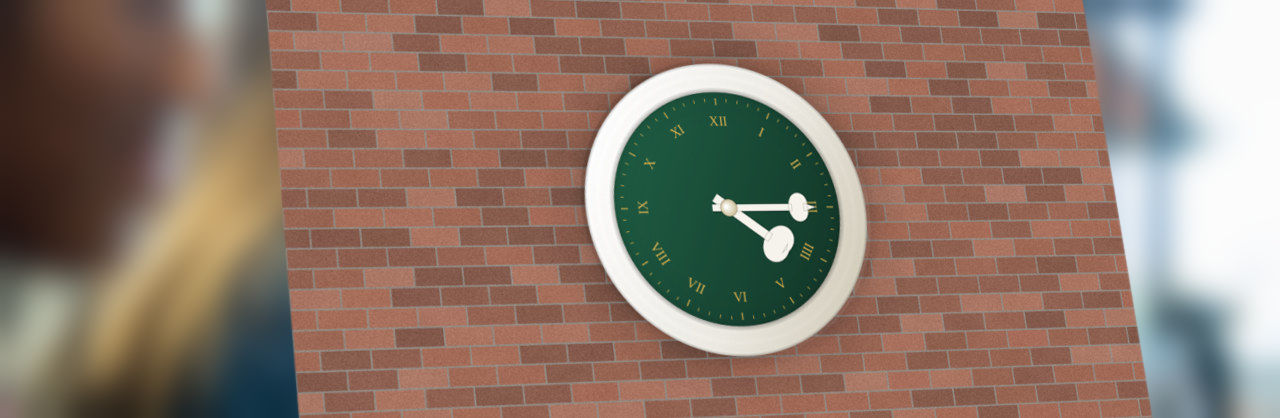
4:15
